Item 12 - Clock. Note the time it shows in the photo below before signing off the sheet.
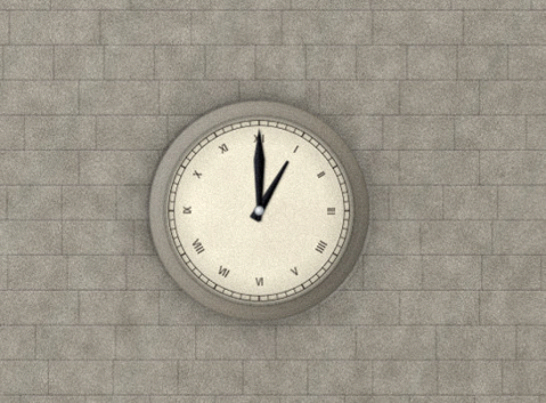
1:00
